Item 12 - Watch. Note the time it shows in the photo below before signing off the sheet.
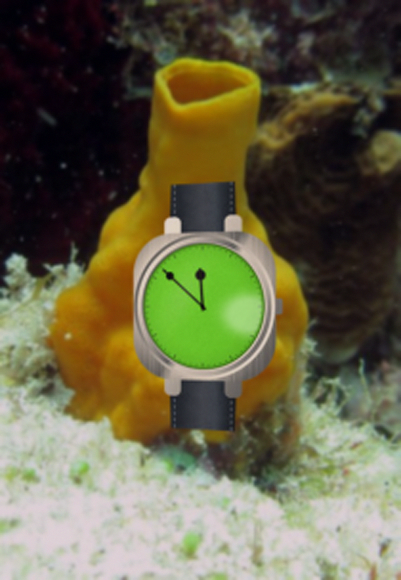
11:52
